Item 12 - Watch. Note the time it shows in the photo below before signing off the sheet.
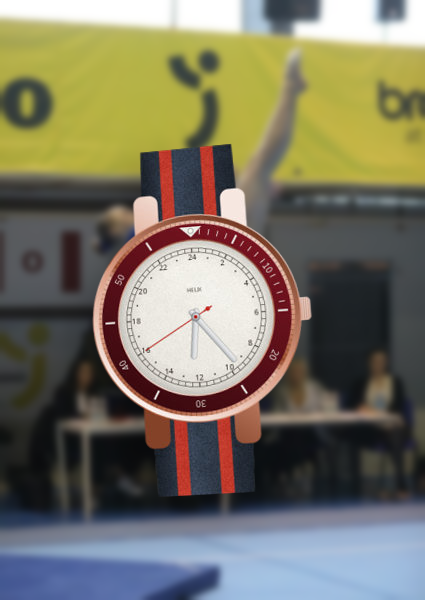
12:23:40
